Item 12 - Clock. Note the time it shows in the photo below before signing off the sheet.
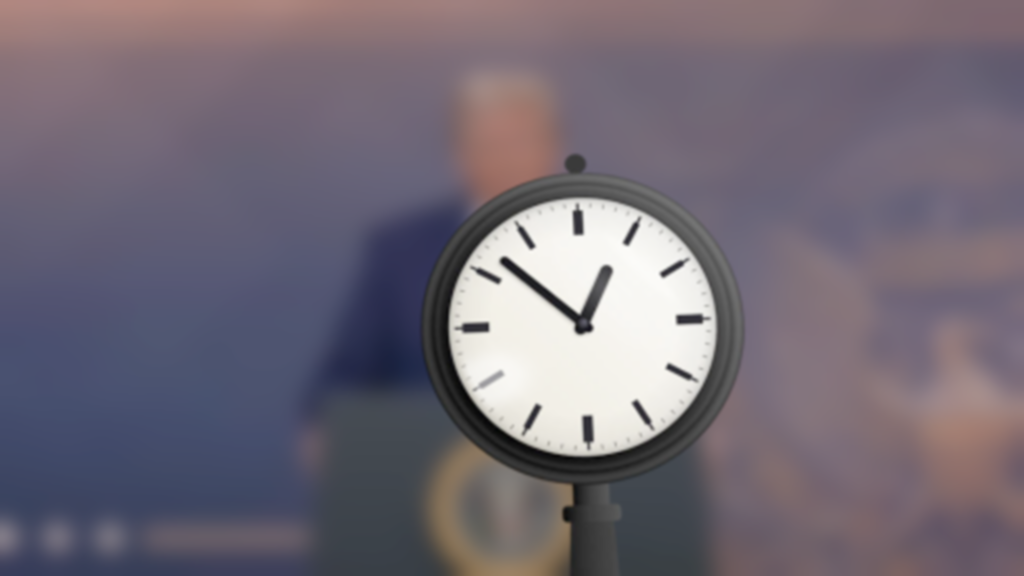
12:52
